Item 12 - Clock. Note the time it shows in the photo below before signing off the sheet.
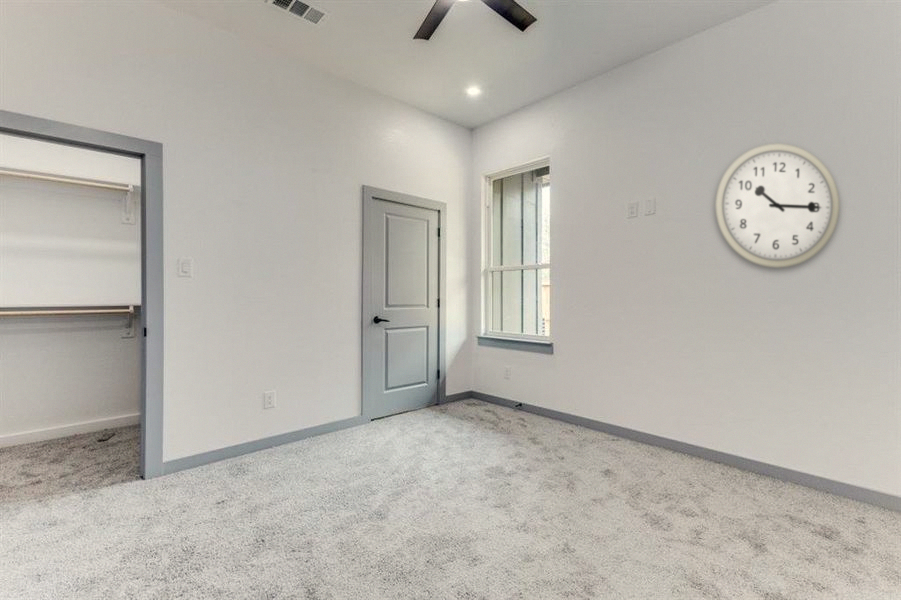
10:15
